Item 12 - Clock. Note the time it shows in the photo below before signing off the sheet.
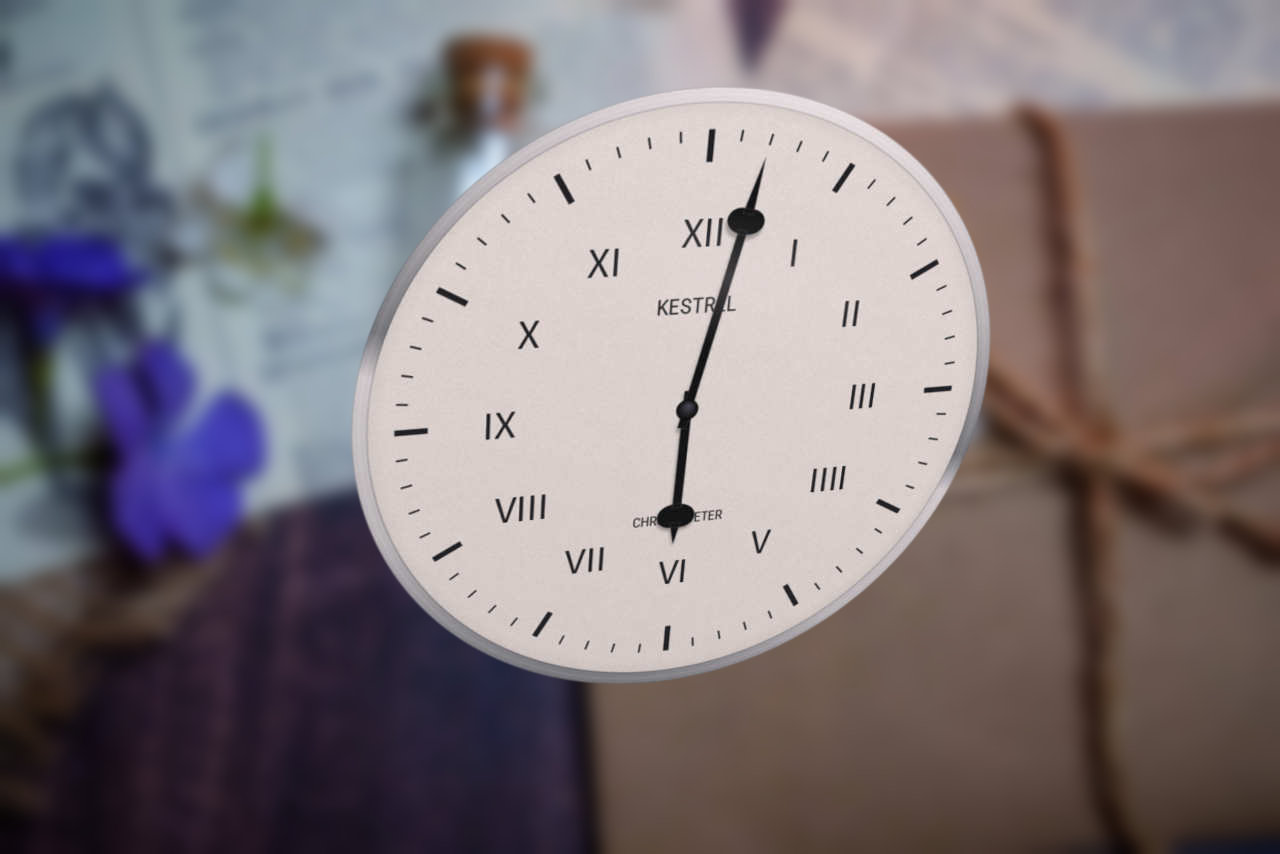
6:02
